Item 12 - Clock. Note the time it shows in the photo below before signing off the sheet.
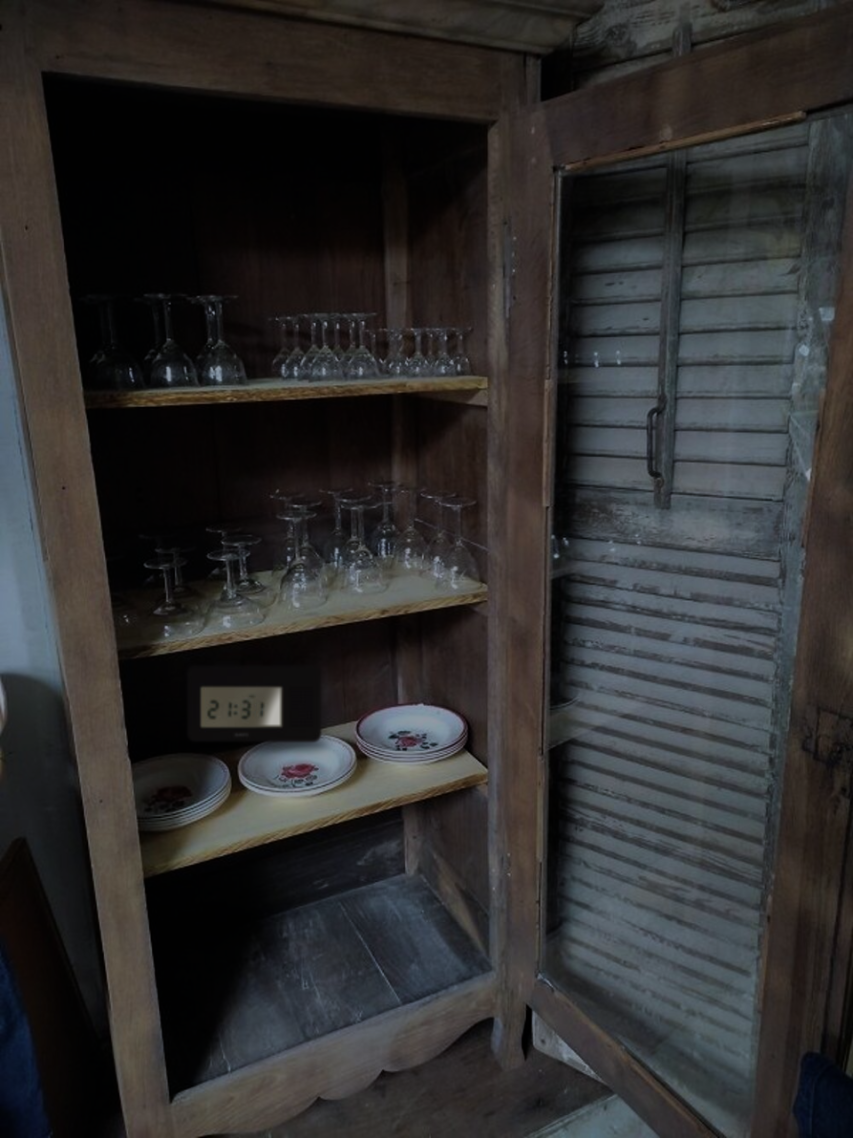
21:31
